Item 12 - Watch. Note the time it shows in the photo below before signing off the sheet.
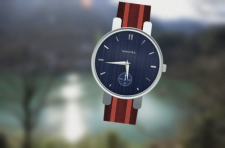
5:44
